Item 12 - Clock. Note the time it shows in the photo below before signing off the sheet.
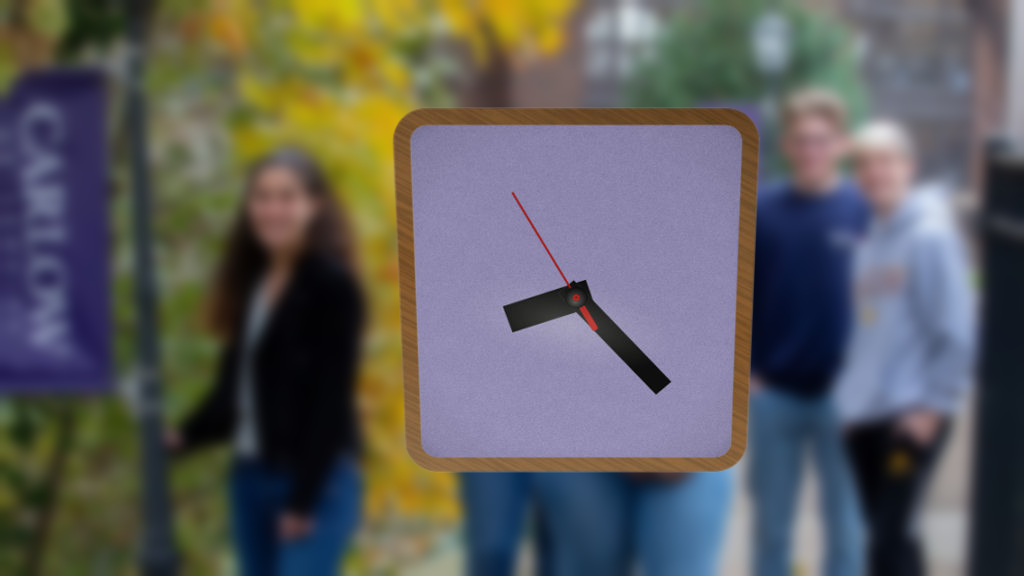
8:22:55
